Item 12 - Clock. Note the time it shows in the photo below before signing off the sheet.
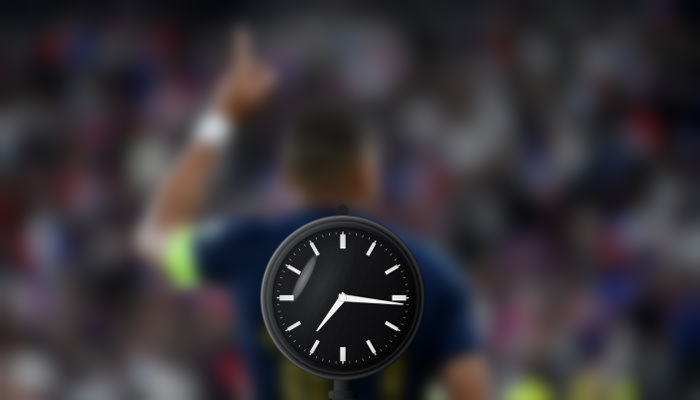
7:16
